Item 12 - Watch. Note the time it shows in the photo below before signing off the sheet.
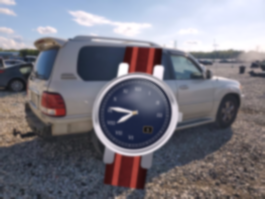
7:46
